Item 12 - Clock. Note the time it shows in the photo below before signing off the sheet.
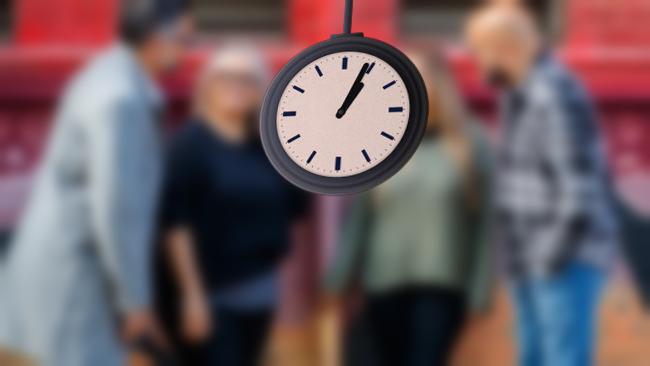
1:04
